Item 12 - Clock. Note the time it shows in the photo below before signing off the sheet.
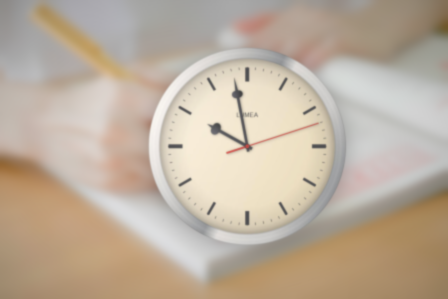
9:58:12
